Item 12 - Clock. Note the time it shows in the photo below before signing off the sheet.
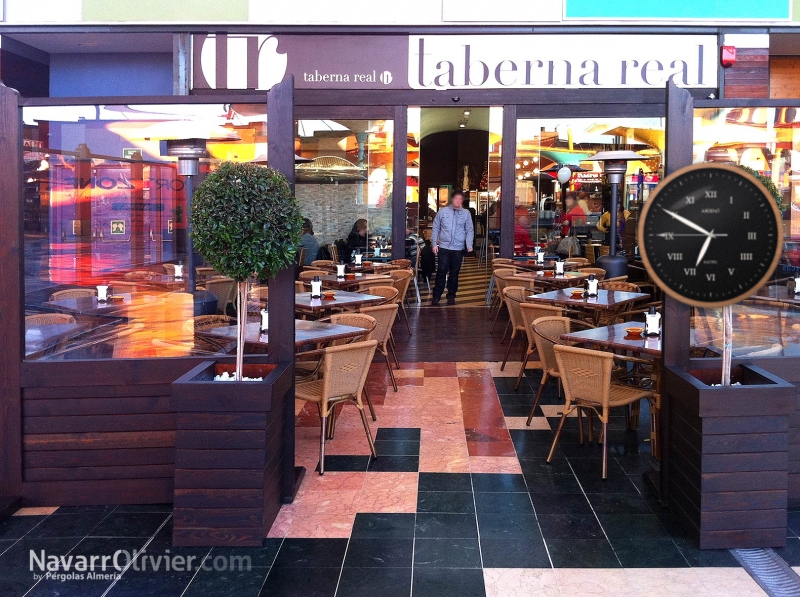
6:49:45
